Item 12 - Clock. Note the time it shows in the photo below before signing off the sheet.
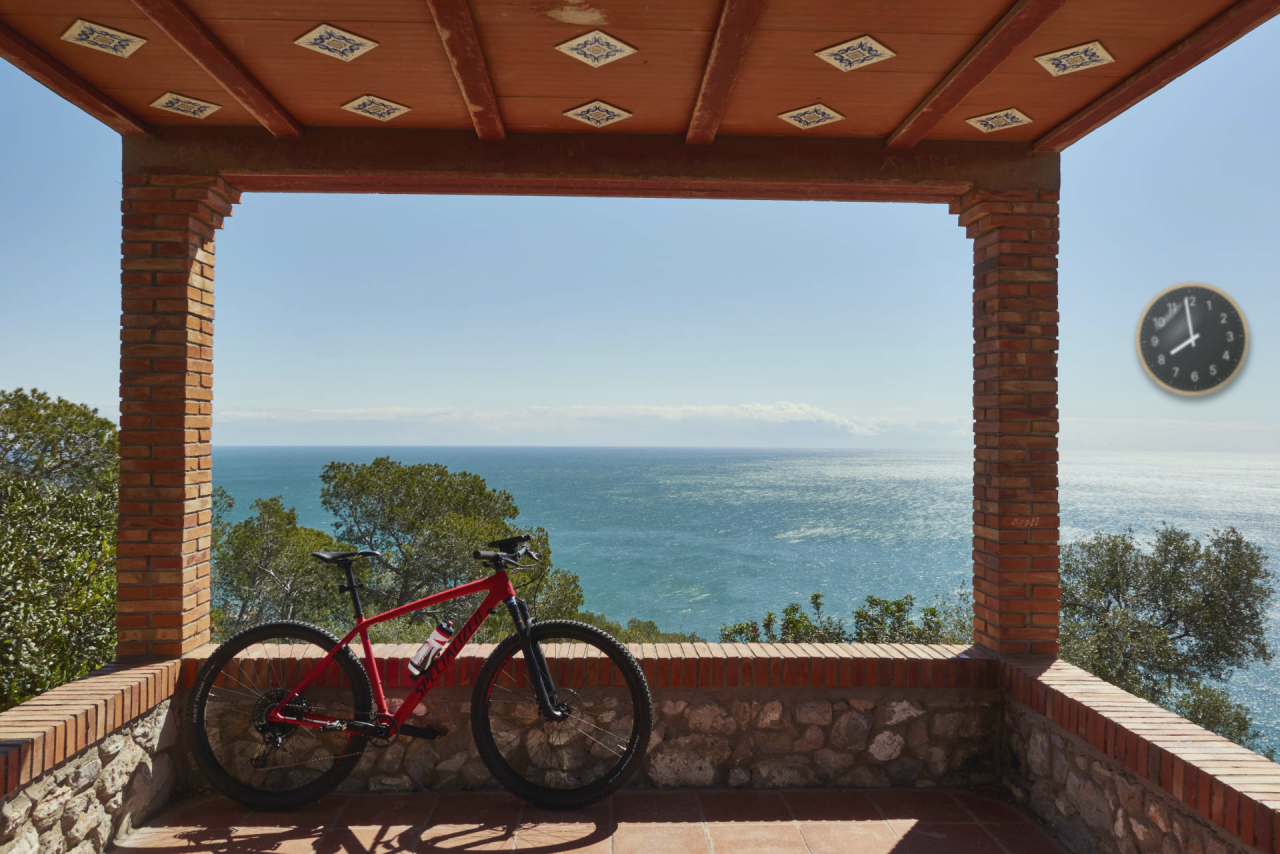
7:59
